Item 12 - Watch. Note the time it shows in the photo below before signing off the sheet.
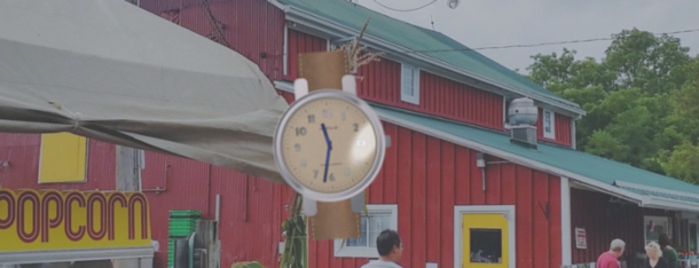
11:32
